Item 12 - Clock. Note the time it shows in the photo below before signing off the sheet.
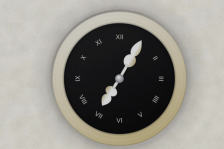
7:05
